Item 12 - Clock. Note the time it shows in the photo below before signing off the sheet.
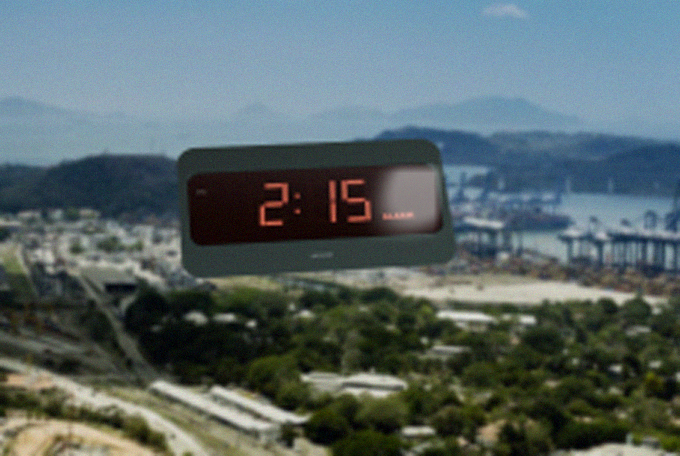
2:15
